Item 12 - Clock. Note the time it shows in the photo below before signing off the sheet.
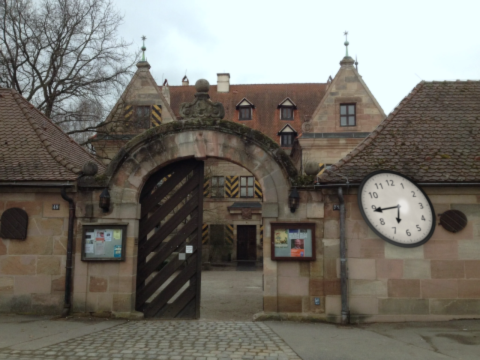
6:44
